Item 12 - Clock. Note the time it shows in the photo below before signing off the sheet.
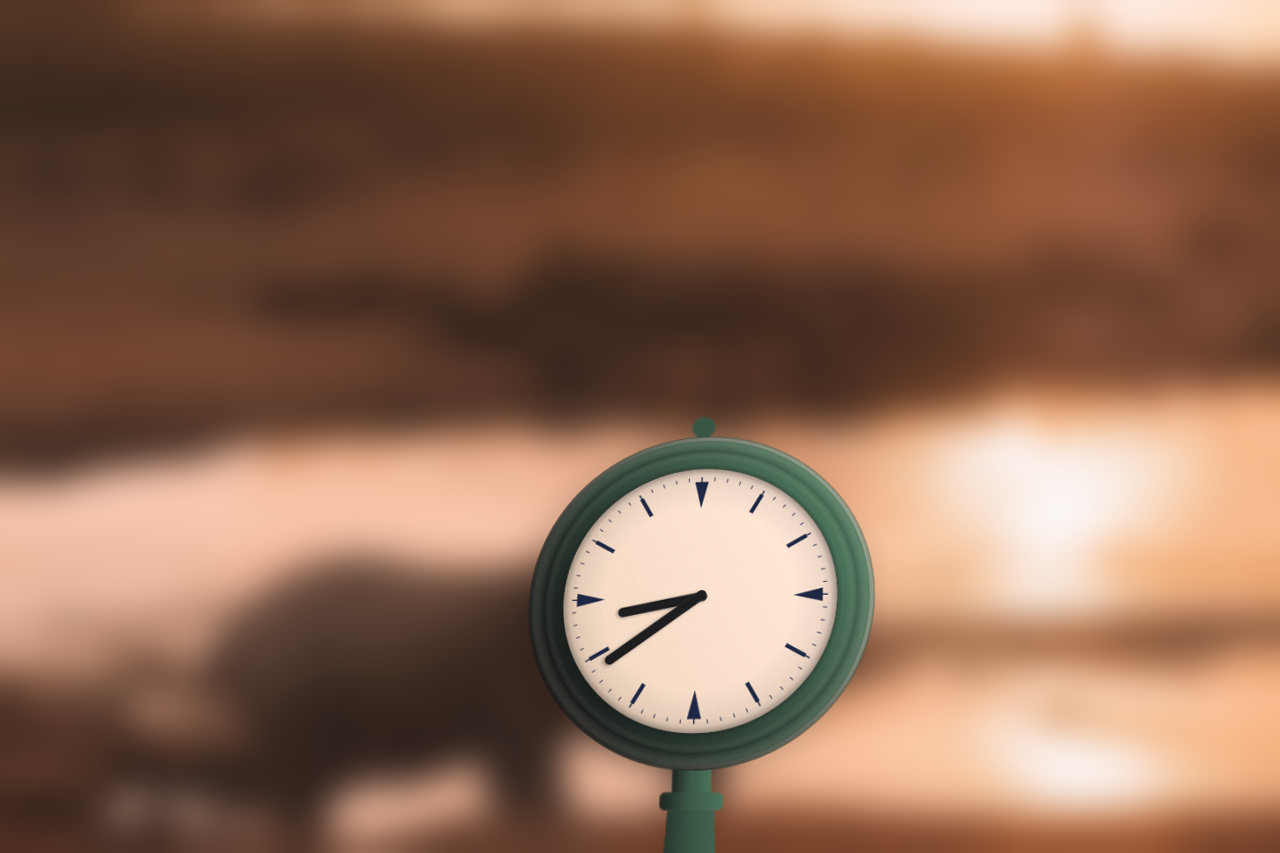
8:39
